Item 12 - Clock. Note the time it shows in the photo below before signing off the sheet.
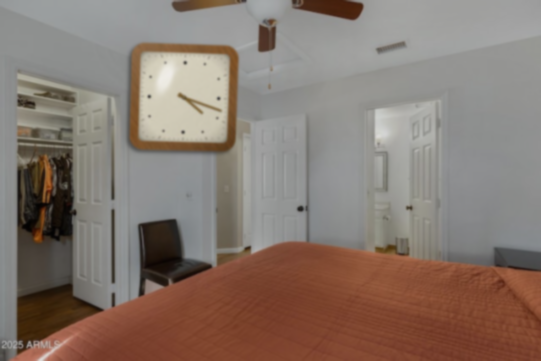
4:18
